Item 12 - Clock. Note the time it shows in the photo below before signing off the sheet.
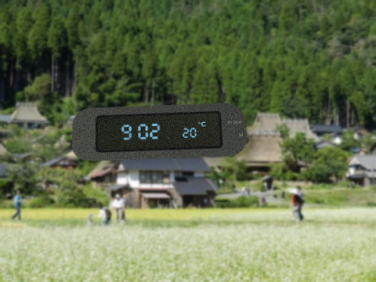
9:02
